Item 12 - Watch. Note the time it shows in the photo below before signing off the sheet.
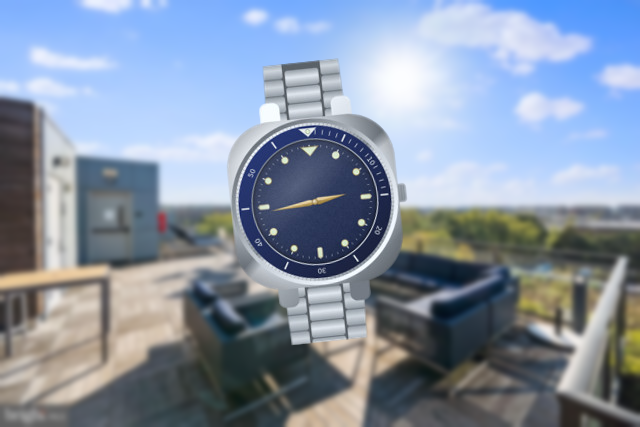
2:44
